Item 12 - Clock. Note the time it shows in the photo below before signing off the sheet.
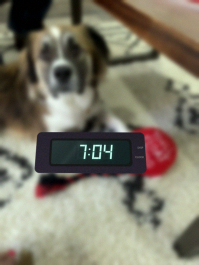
7:04
